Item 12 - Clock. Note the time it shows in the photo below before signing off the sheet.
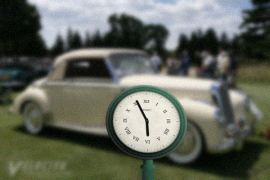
5:56
